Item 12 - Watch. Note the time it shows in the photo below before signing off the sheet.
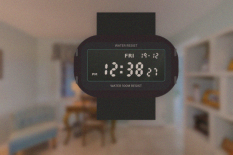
12:38:27
